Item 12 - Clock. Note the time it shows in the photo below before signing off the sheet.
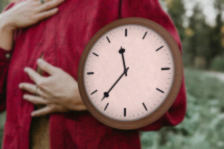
11:37
